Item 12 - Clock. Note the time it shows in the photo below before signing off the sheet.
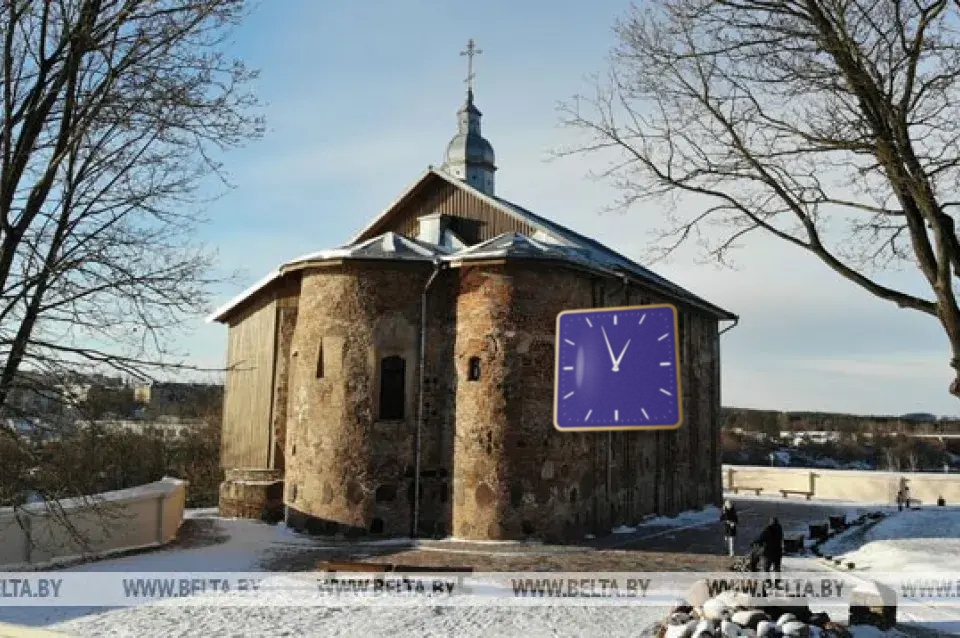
12:57
